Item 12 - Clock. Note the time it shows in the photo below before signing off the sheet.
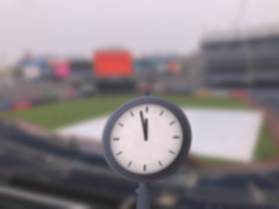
11:58
